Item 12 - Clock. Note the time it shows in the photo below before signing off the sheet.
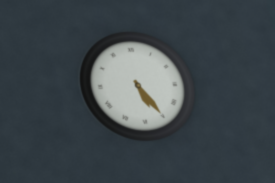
5:25
